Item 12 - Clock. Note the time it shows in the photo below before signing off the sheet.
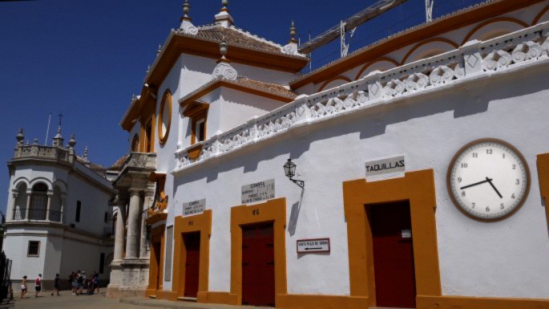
4:42
